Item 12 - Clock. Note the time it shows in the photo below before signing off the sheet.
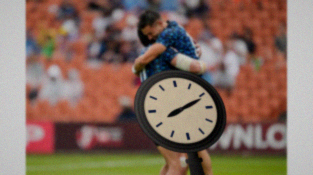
8:11
